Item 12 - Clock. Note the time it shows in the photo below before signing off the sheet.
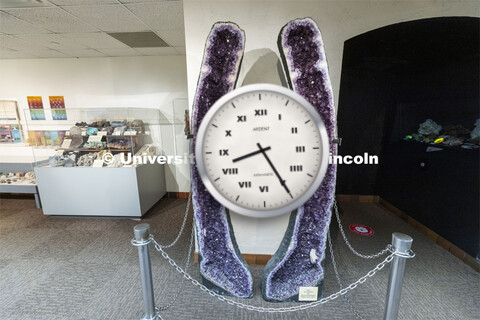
8:25
